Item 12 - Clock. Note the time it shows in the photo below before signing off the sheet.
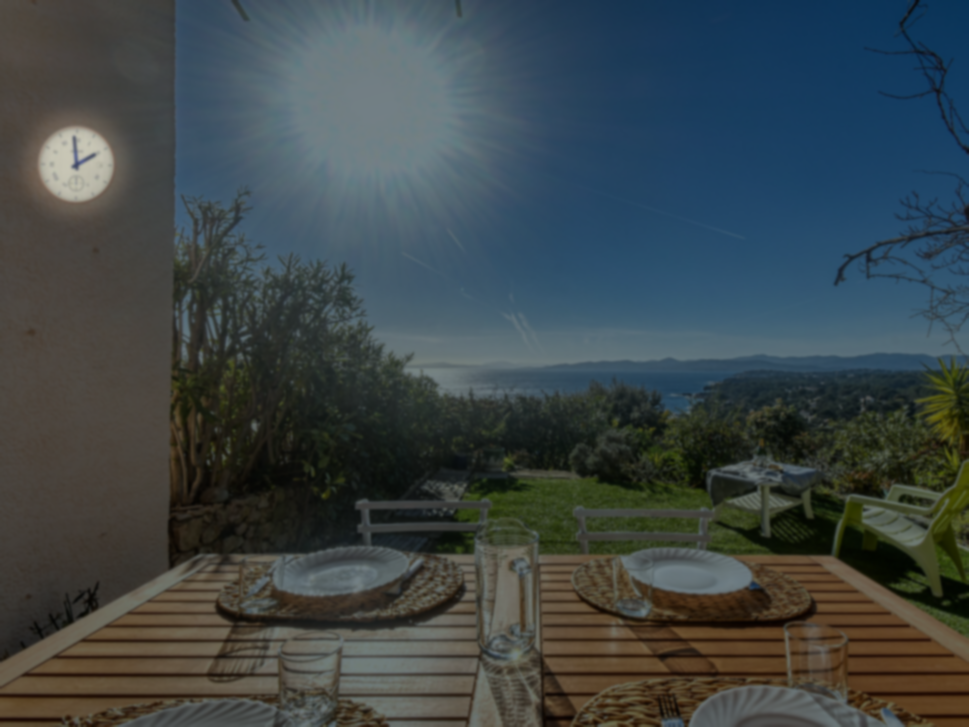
1:59
